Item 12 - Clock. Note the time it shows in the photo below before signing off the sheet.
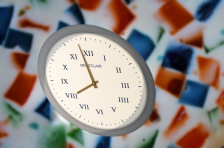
7:58
